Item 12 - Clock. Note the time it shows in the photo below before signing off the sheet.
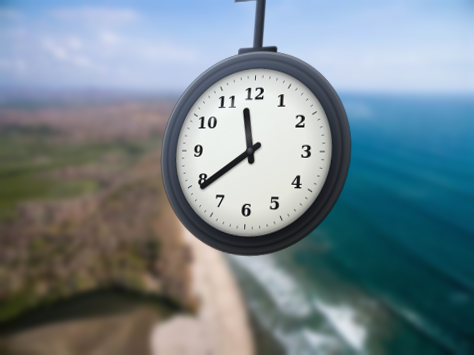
11:39
